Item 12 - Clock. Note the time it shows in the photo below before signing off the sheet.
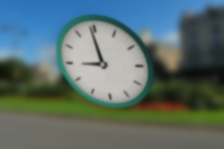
8:59
